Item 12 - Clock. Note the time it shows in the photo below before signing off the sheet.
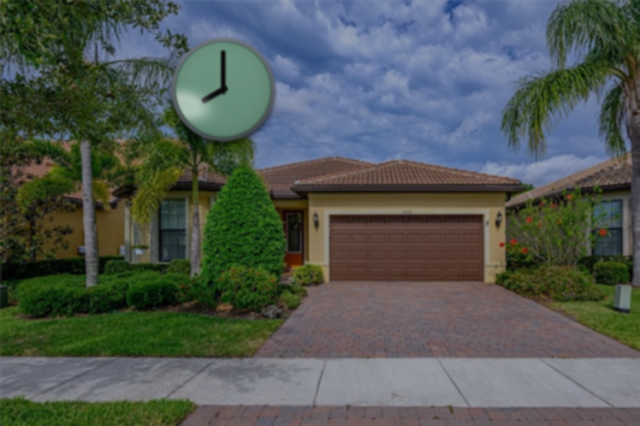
8:00
